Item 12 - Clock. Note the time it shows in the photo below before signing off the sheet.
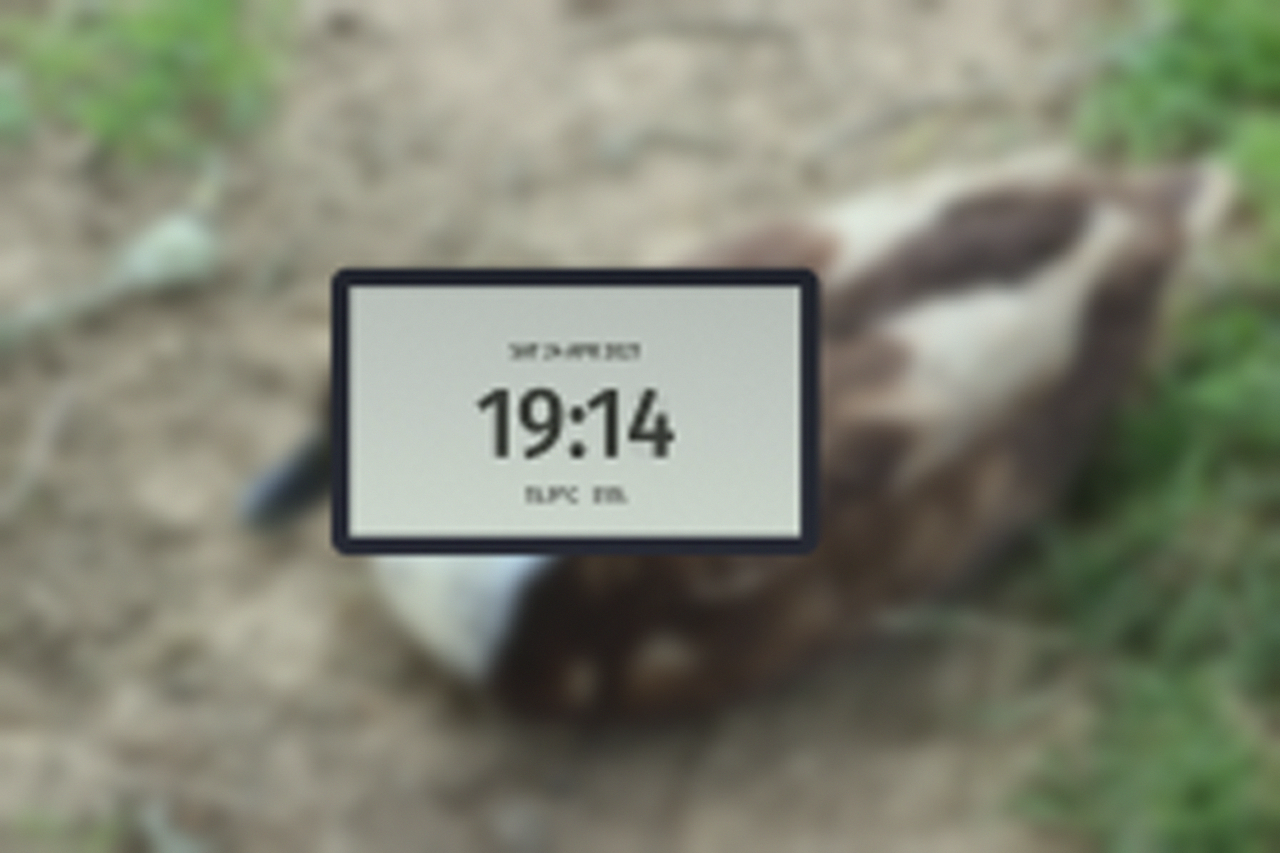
19:14
